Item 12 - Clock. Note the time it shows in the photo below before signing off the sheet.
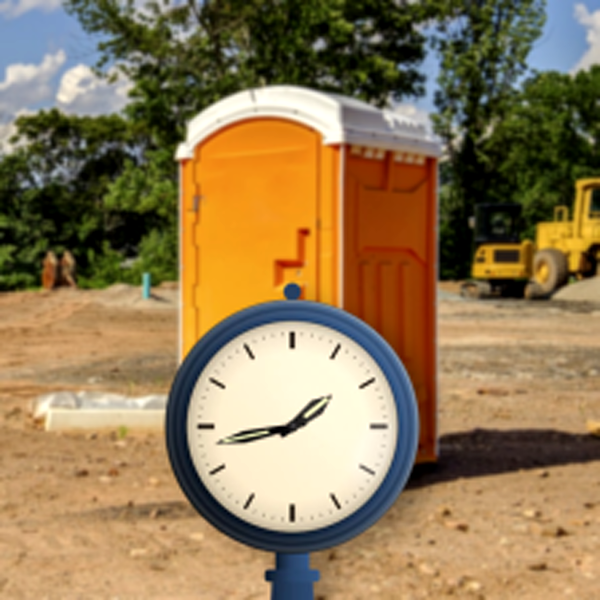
1:43
